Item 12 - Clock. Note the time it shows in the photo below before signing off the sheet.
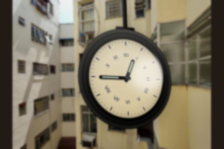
12:45
